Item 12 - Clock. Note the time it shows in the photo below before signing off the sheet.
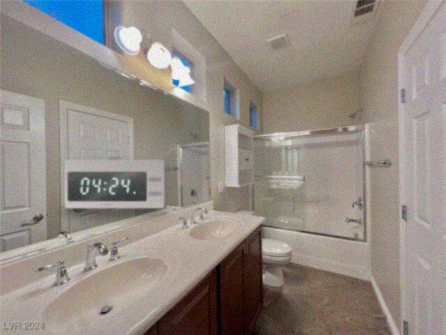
4:24
